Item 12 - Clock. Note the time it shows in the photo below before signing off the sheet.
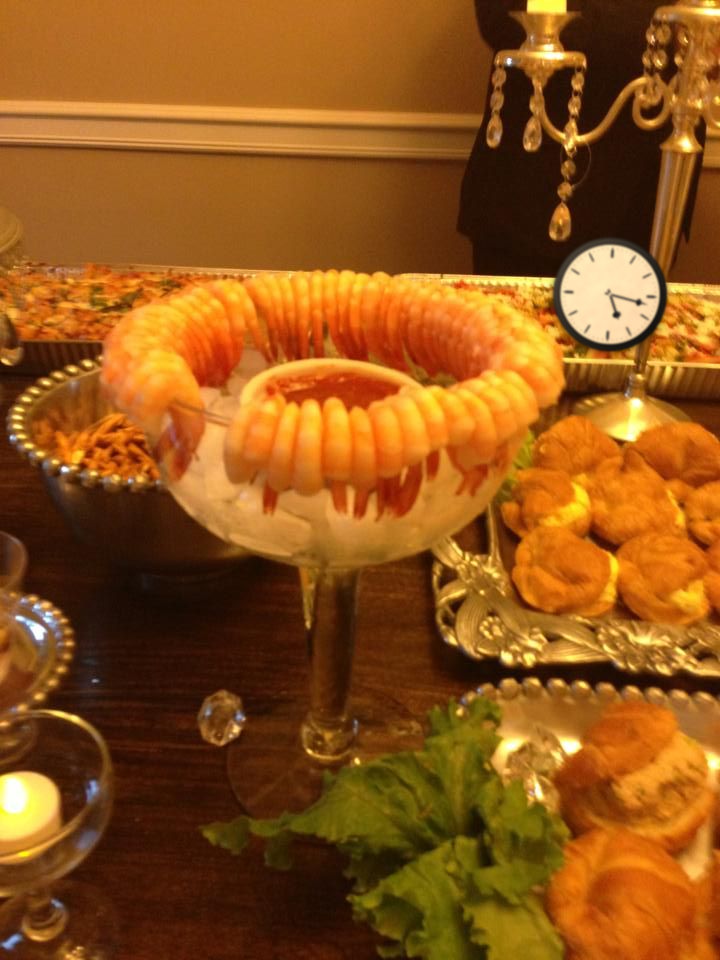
5:17
